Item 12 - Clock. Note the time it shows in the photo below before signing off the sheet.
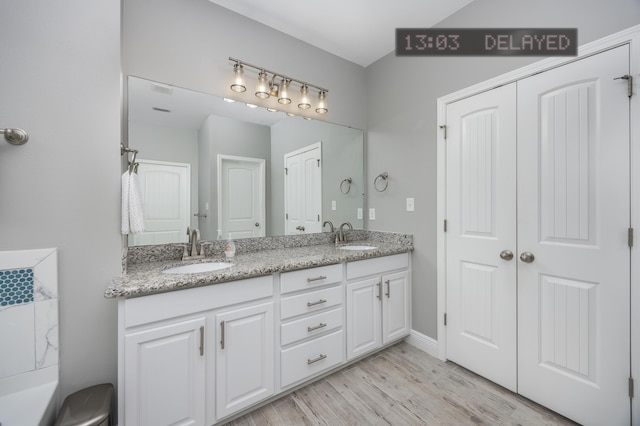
13:03
